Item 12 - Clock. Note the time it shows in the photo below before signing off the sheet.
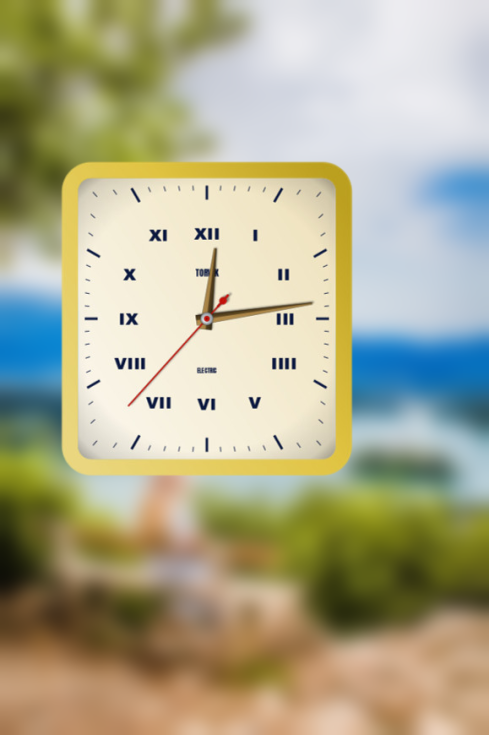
12:13:37
